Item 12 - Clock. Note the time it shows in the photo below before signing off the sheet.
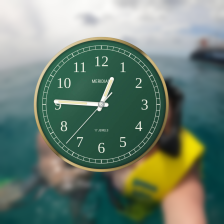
12:45:37
